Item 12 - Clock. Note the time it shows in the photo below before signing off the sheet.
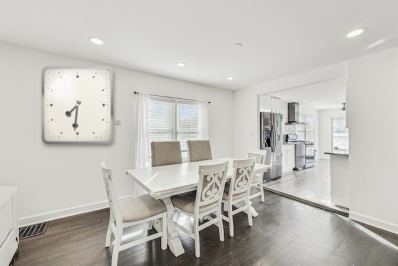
7:31
